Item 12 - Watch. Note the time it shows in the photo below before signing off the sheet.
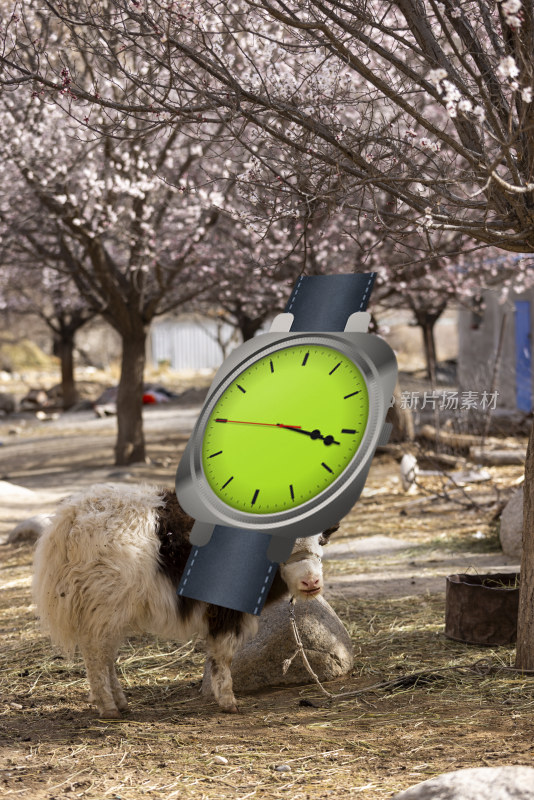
3:16:45
